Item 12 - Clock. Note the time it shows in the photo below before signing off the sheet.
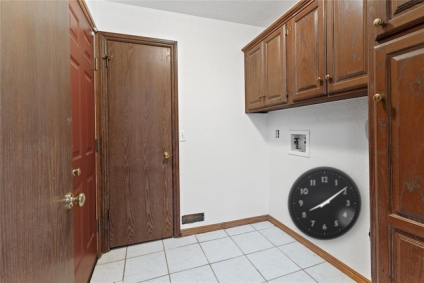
8:09
